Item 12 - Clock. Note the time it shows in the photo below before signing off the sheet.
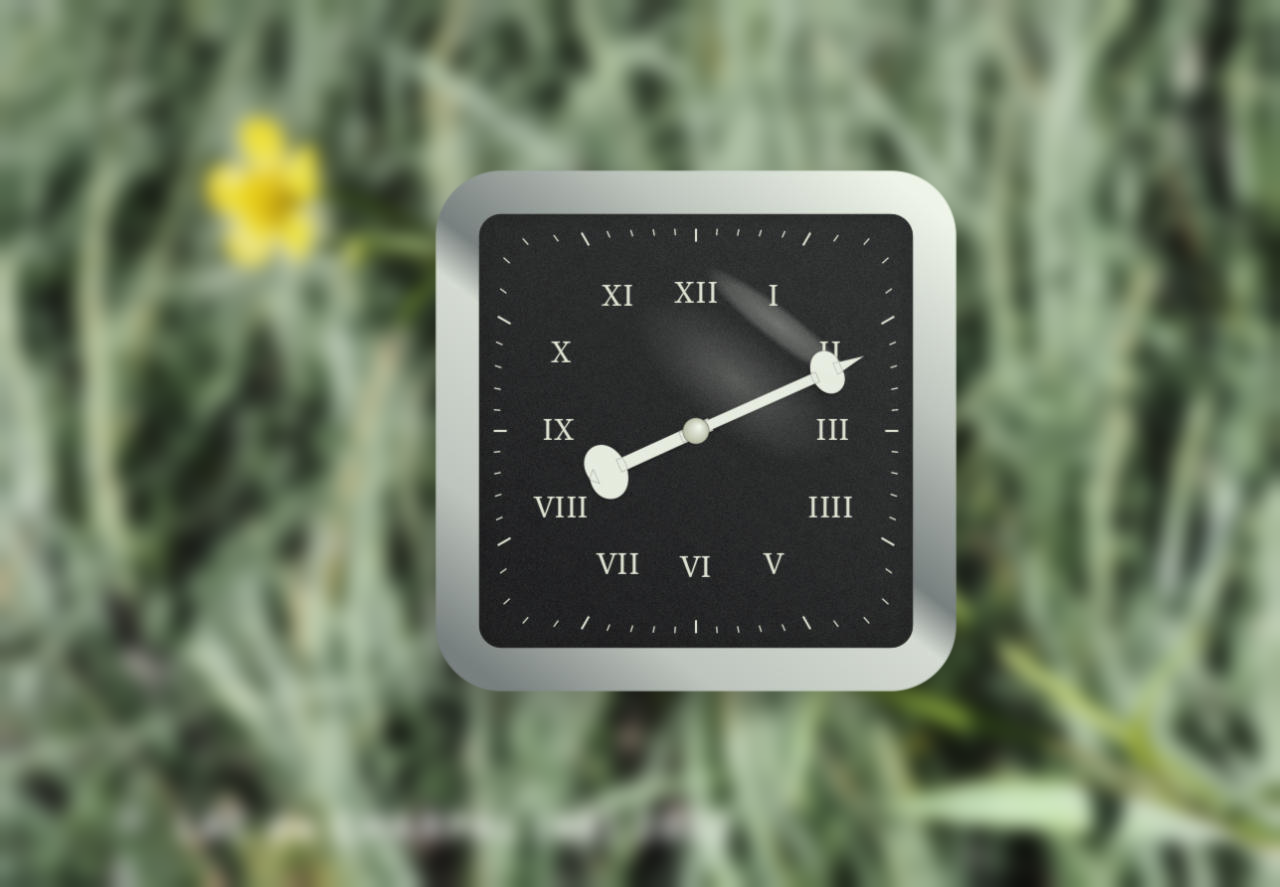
8:11
